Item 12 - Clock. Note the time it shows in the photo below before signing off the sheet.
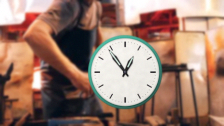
12:54
